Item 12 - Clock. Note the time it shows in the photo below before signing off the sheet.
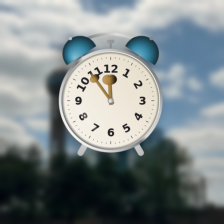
11:54
